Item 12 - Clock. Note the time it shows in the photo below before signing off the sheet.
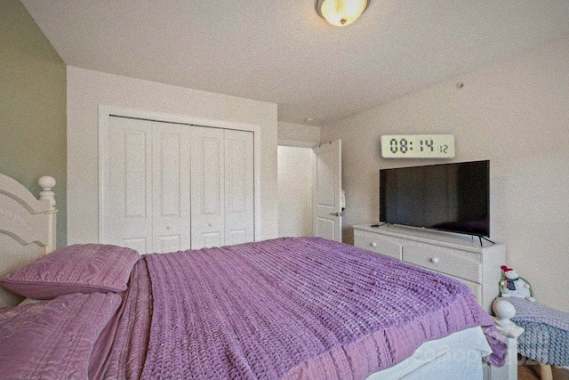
8:14:12
